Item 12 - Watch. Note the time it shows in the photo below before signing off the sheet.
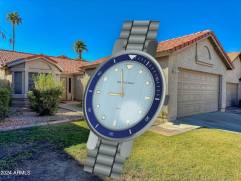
8:57
